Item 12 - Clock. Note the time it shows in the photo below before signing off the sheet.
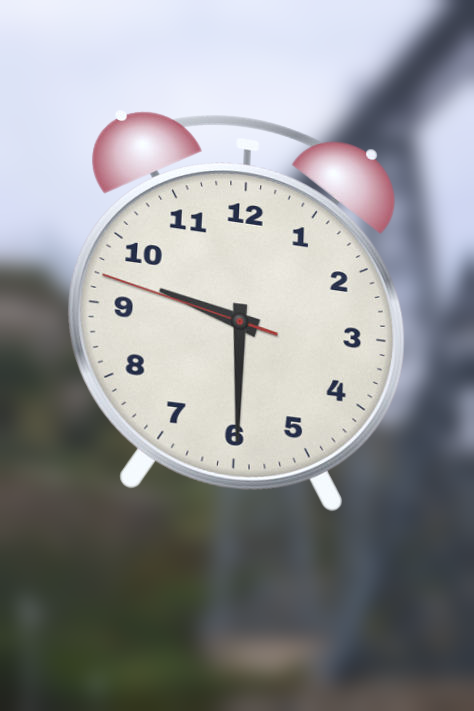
9:29:47
